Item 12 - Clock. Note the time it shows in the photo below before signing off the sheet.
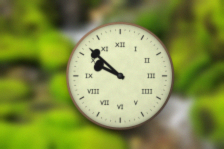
9:52
